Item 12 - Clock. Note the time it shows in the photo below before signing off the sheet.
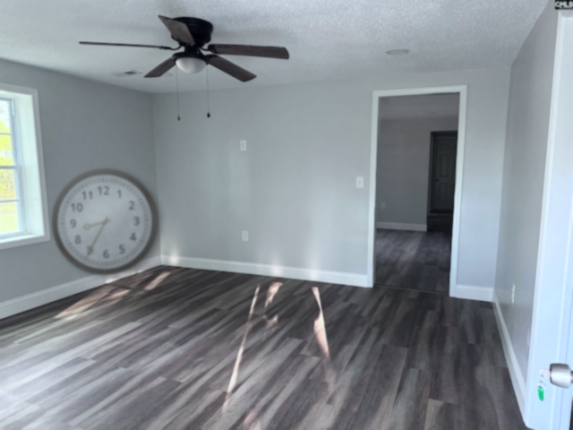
8:35
